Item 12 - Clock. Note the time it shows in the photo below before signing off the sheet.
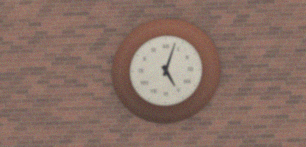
5:03
